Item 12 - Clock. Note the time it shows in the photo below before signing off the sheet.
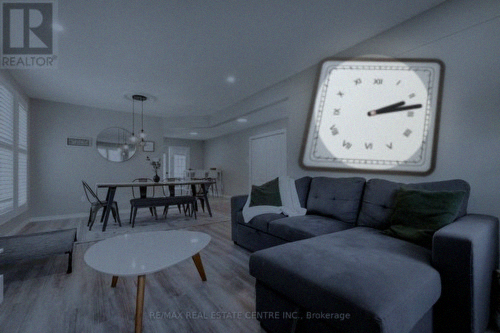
2:13
